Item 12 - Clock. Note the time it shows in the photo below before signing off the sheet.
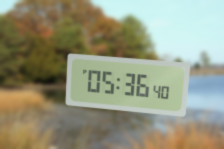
5:36:40
